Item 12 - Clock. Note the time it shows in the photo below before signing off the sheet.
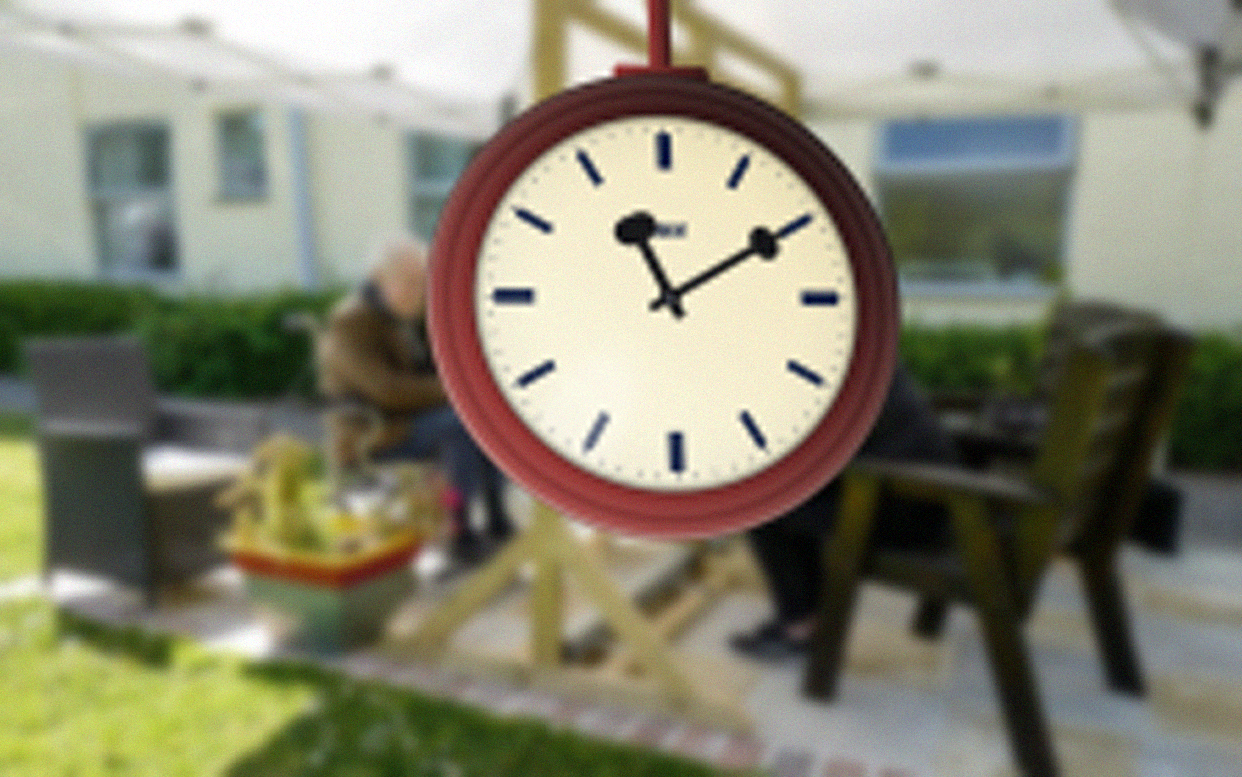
11:10
